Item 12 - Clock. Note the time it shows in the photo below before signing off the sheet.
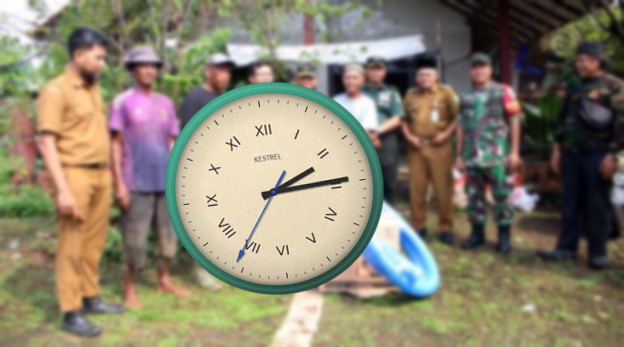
2:14:36
